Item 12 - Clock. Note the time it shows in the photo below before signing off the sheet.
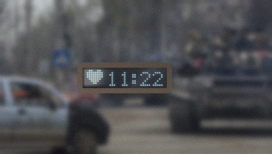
11:22
